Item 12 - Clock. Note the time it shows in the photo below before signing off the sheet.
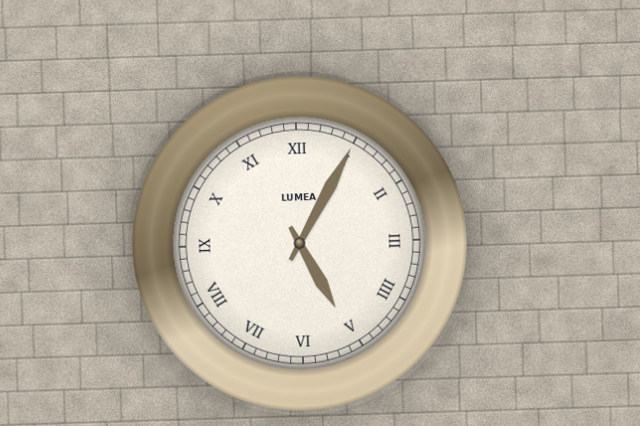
5:05
